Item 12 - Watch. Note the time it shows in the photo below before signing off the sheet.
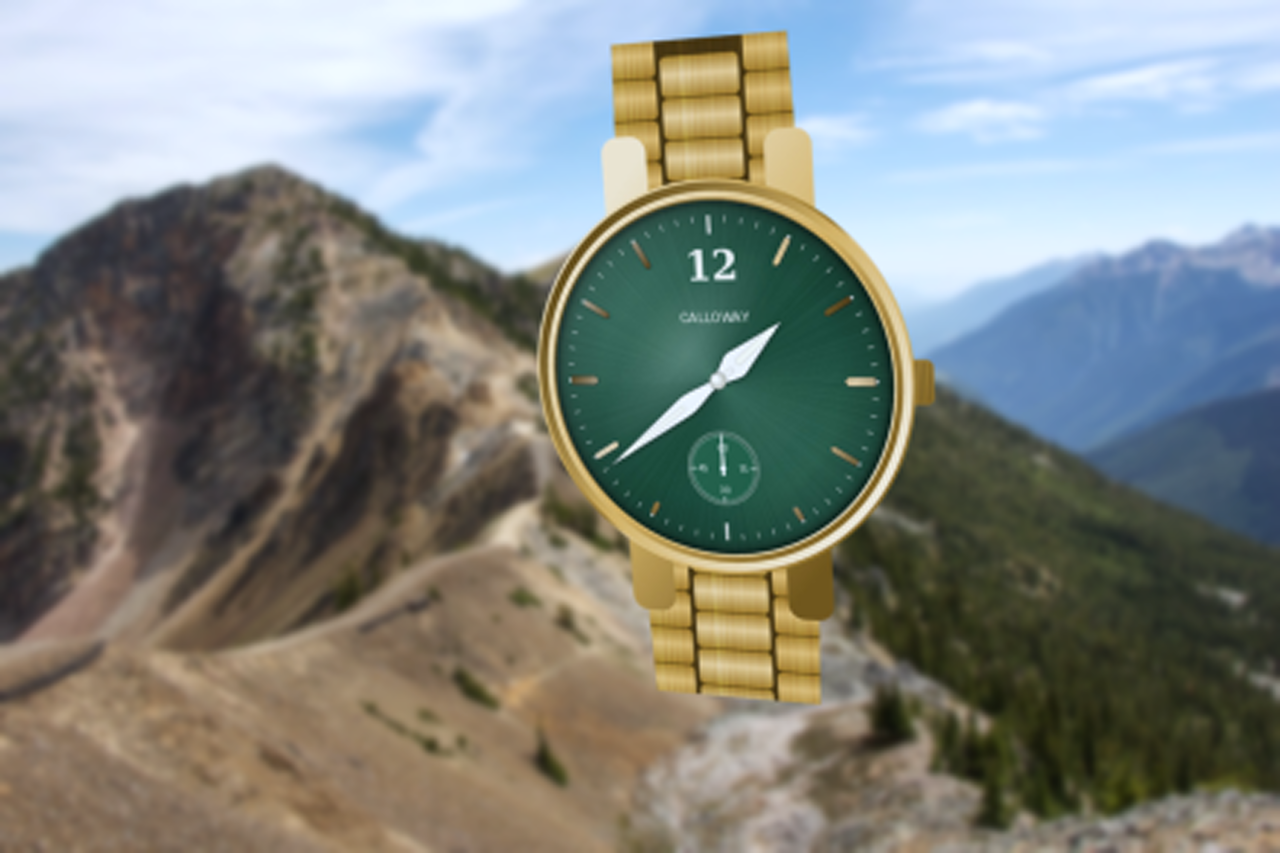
1:39
